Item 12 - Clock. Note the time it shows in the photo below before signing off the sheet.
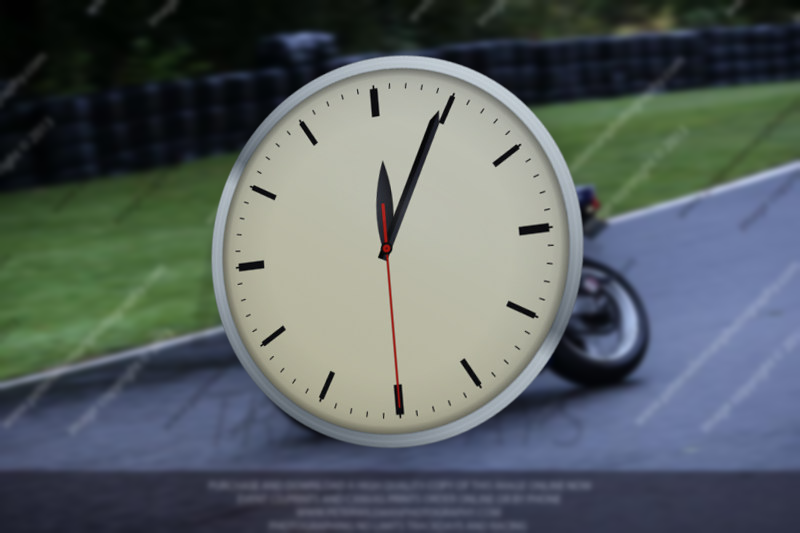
12:04:30
